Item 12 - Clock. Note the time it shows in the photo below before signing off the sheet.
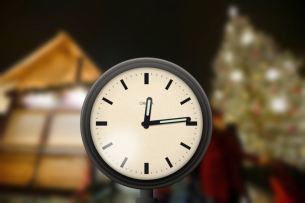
12:14
